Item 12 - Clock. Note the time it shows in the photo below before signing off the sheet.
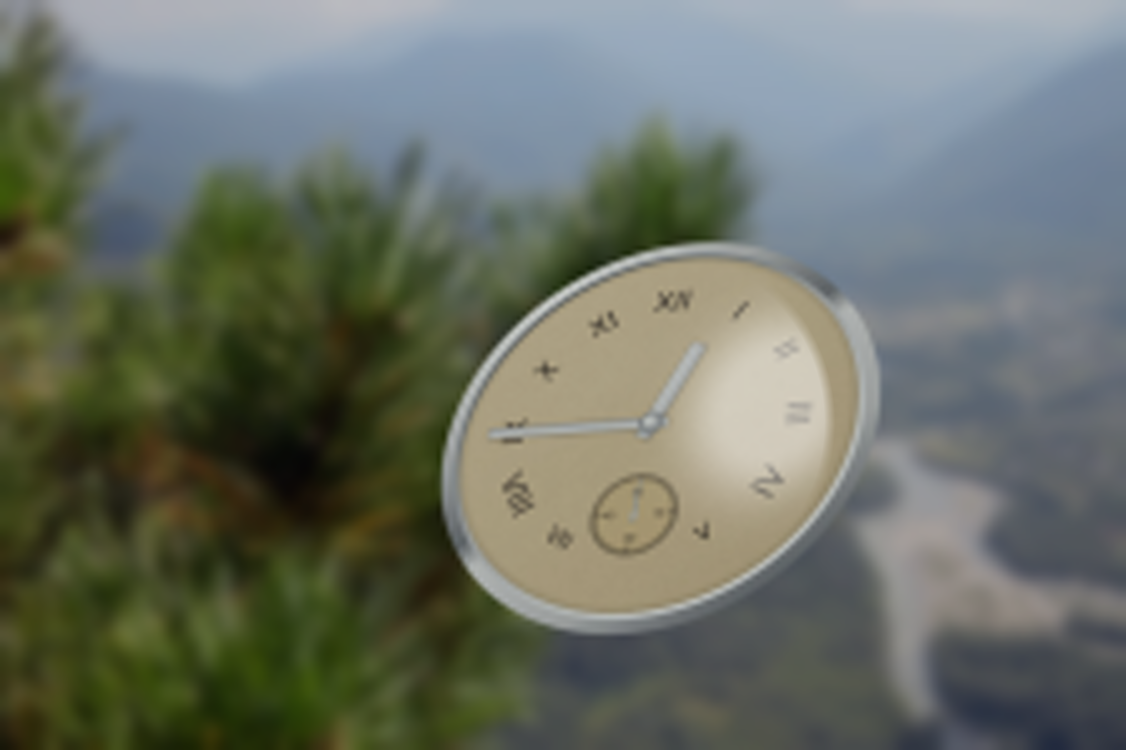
12:45
